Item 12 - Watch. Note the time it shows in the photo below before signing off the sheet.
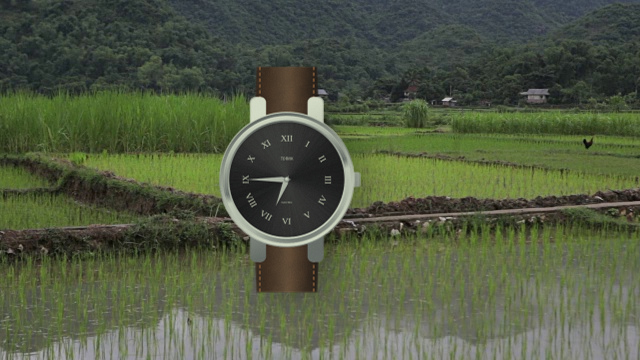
6:45
